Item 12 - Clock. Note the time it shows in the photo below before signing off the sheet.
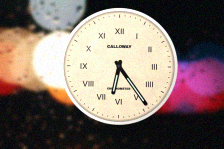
6:24
